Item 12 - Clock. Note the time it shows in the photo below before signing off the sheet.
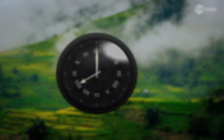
8:00
